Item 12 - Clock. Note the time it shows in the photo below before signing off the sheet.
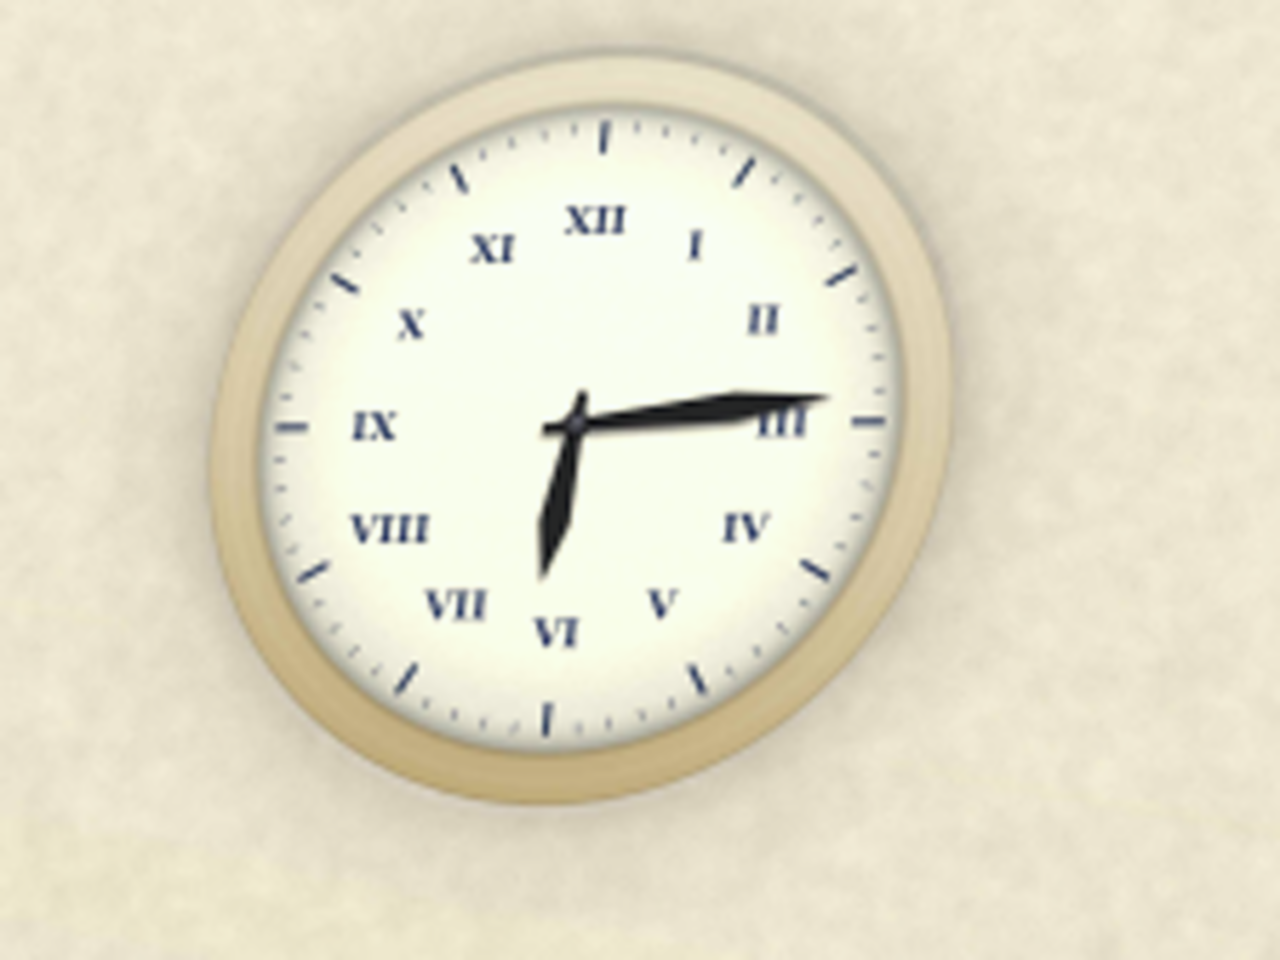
6:14
